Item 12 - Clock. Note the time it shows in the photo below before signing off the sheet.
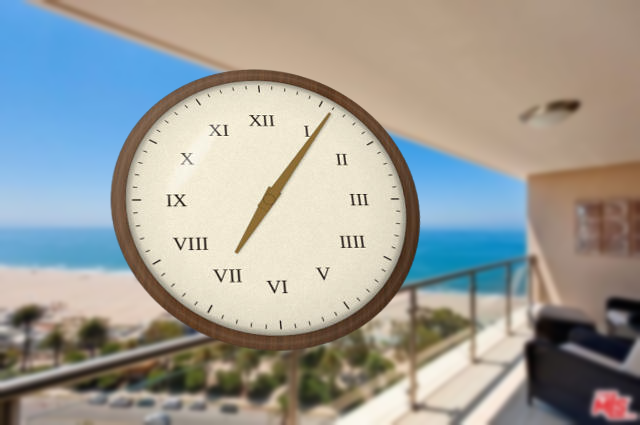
7:06
